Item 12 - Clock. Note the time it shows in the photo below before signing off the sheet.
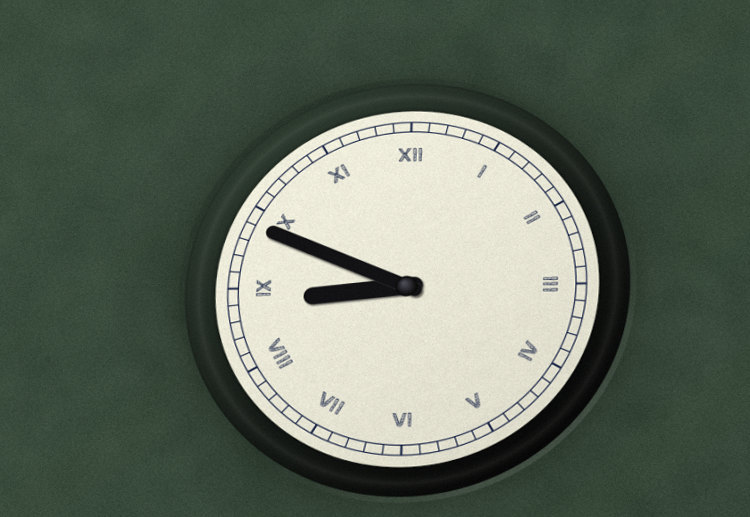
8:49
